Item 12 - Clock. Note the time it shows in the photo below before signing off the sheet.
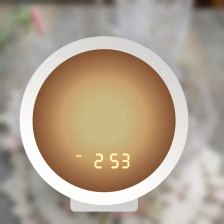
2:53
